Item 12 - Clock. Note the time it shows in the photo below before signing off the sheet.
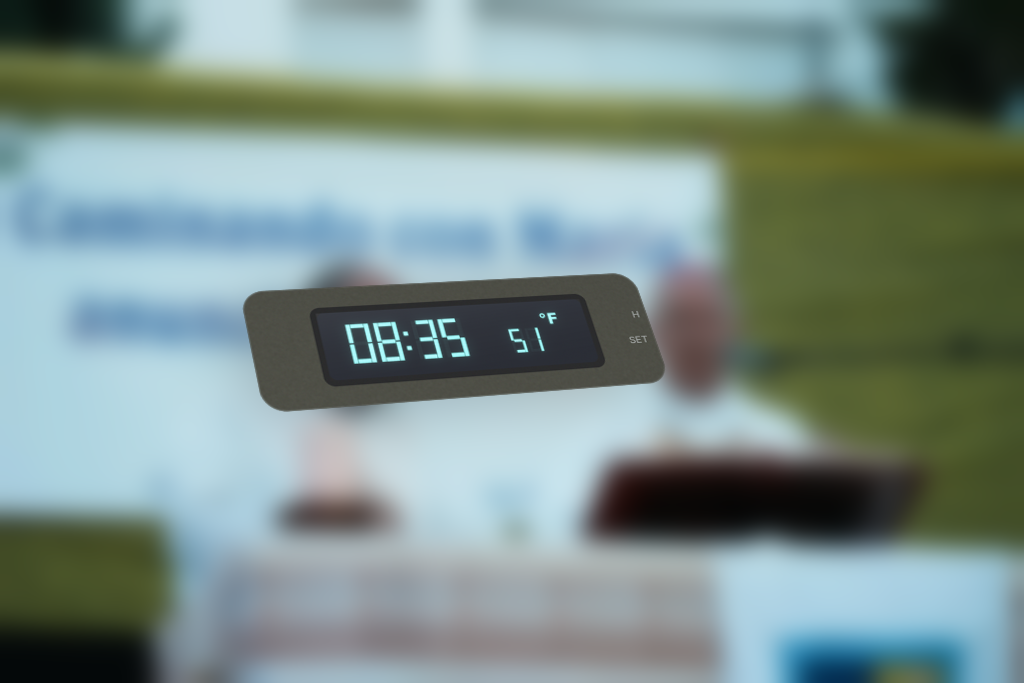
8:35
